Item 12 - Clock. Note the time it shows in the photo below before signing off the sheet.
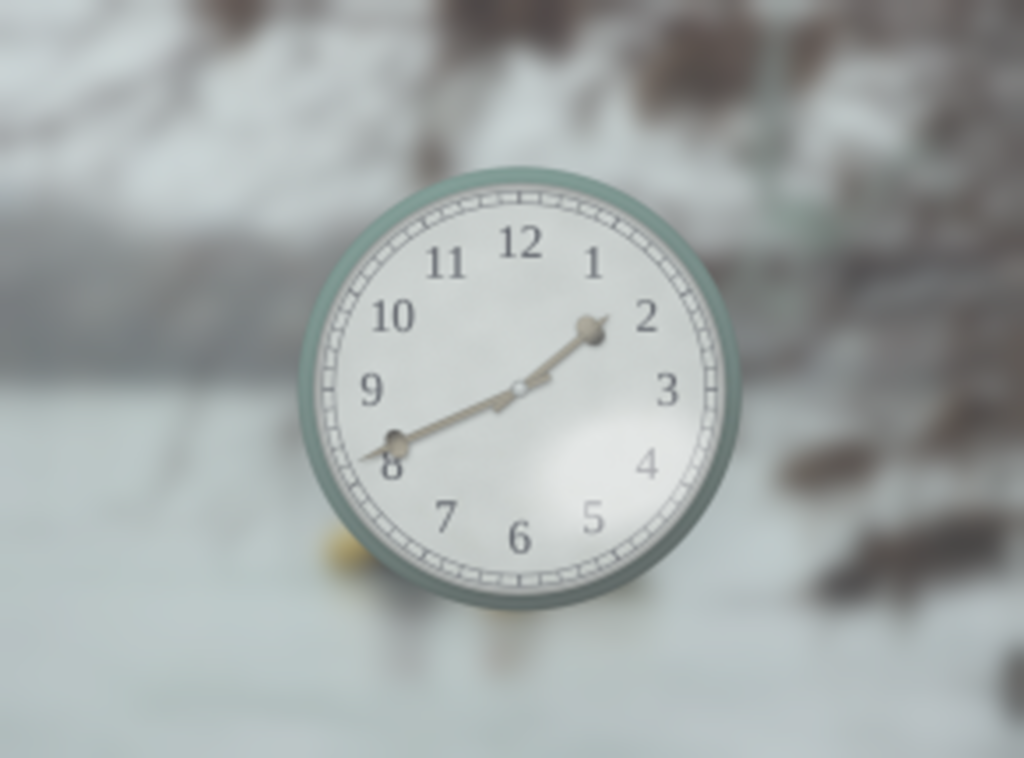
1:41
